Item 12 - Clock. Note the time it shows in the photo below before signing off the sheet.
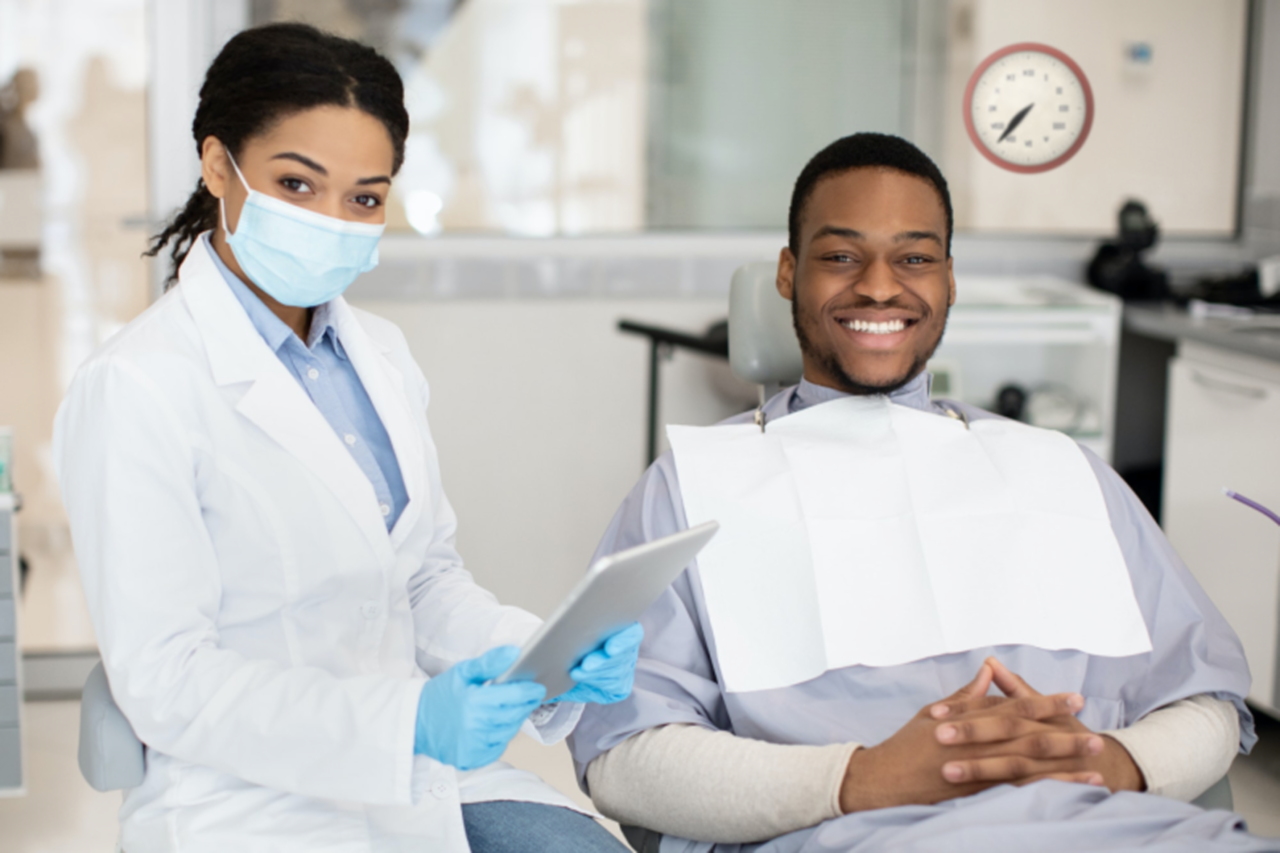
7:37
